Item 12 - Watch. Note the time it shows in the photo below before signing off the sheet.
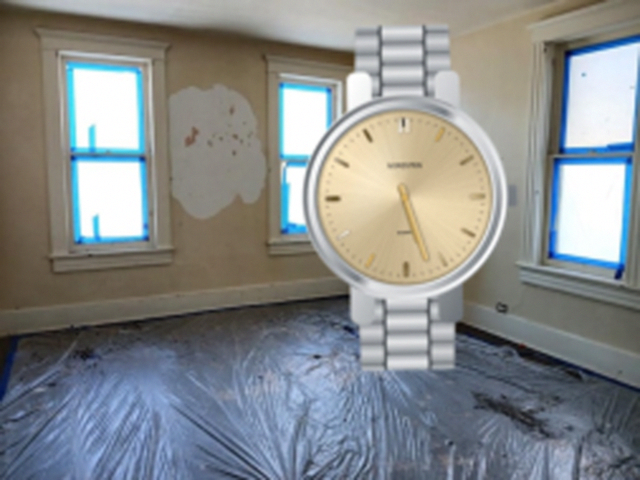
5:27
